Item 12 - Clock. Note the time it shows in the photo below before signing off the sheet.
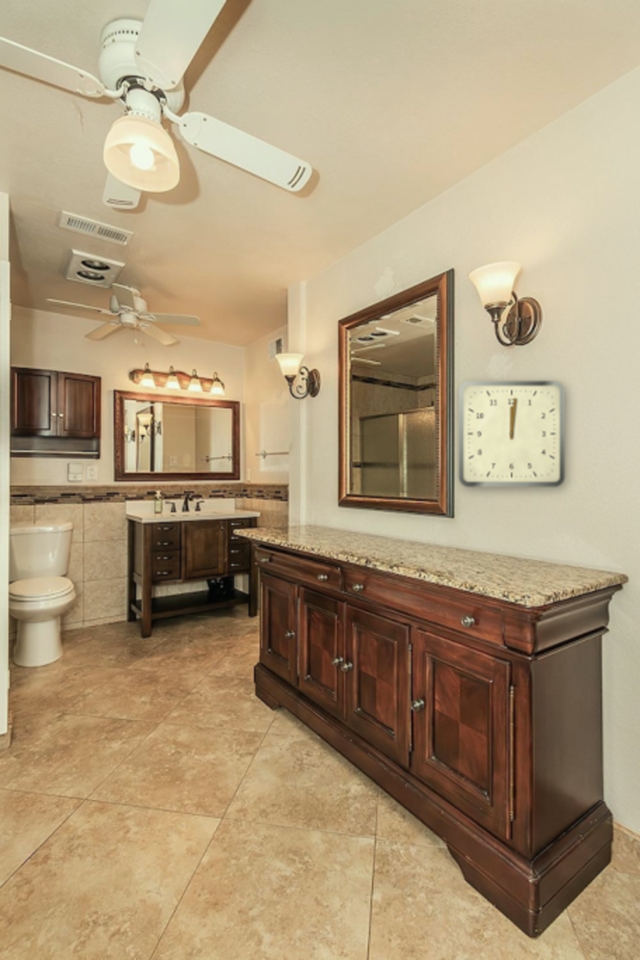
12:01
